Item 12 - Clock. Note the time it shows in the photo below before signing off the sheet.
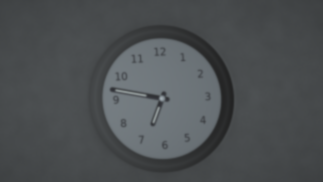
6:47
